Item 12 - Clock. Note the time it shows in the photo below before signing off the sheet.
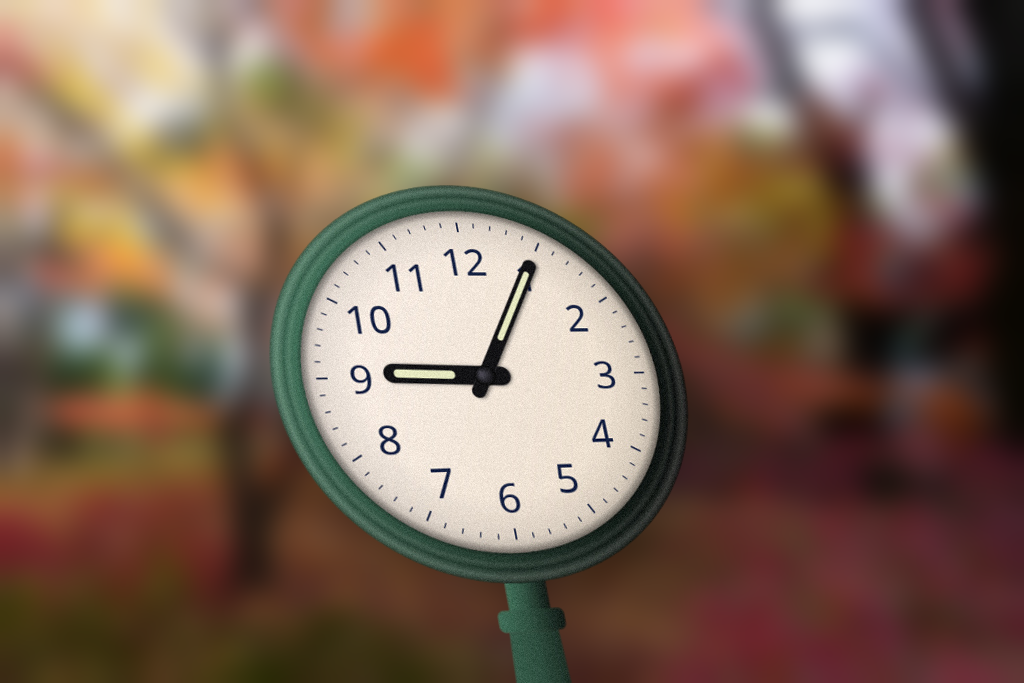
9:05
